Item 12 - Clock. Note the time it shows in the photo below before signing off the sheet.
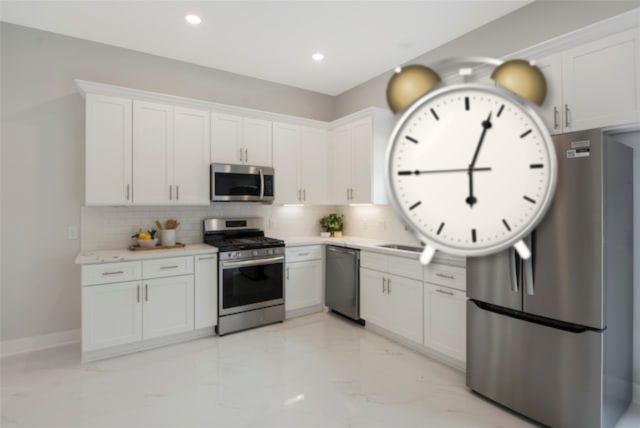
6:03:45
